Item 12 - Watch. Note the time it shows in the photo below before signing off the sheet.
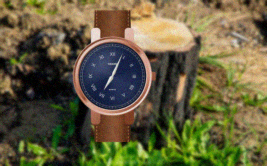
7:04
